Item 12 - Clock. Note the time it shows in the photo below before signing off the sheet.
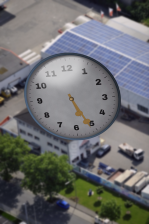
5:26
